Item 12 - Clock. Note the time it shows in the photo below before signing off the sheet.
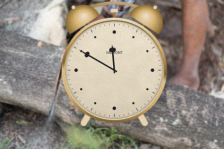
11:50
